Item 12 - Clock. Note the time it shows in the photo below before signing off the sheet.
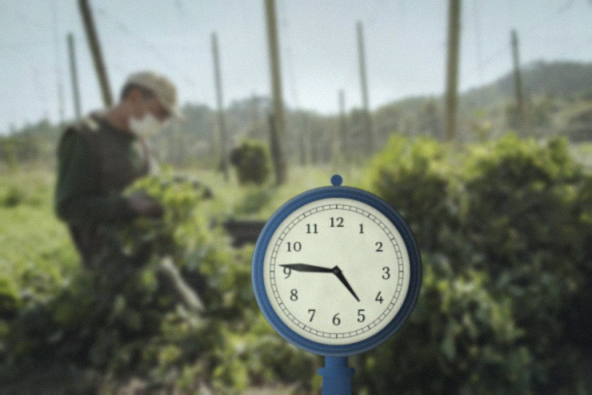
4:46
